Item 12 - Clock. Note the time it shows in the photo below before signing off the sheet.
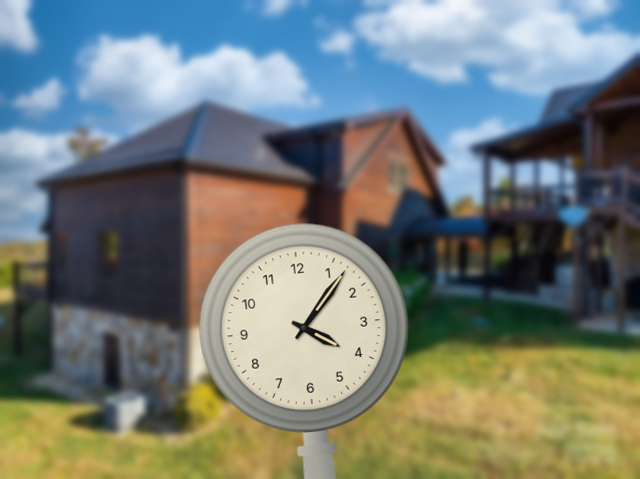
4:07
